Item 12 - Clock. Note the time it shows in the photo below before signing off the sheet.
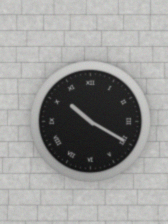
10:20
